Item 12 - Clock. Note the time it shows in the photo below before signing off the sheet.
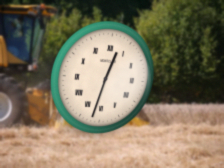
12:32
